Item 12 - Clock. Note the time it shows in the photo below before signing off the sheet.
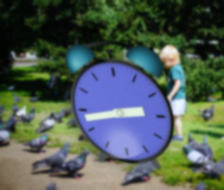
2:43
